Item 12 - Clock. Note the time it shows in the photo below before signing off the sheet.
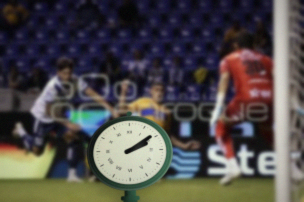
2:09
